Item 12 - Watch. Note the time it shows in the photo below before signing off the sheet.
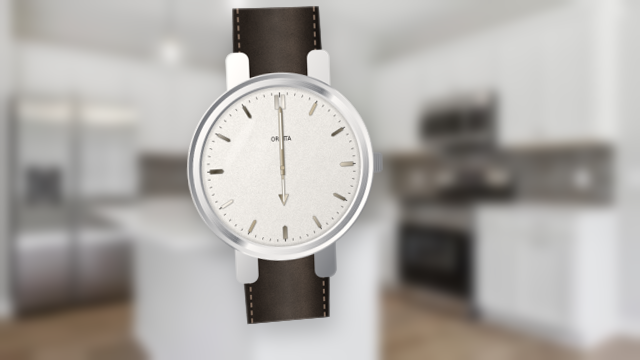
6:00
